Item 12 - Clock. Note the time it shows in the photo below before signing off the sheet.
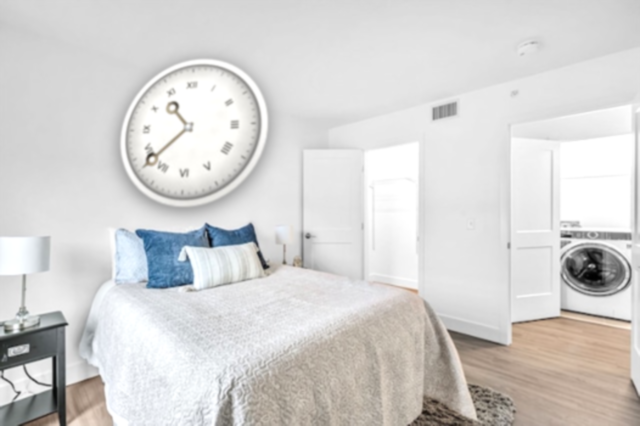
10:38
